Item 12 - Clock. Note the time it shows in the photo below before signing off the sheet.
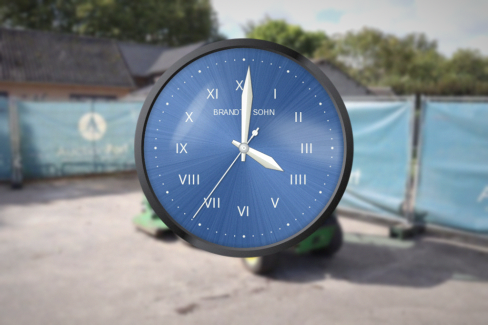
4:00:36
